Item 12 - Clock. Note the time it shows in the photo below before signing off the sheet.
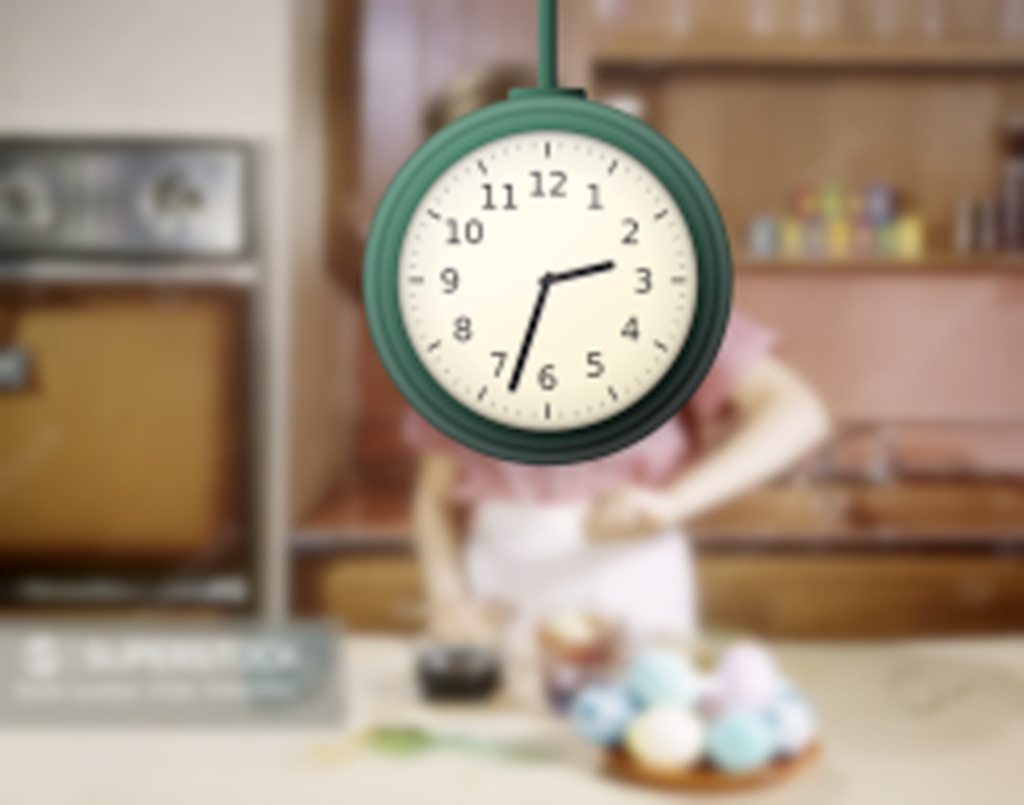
2:33
